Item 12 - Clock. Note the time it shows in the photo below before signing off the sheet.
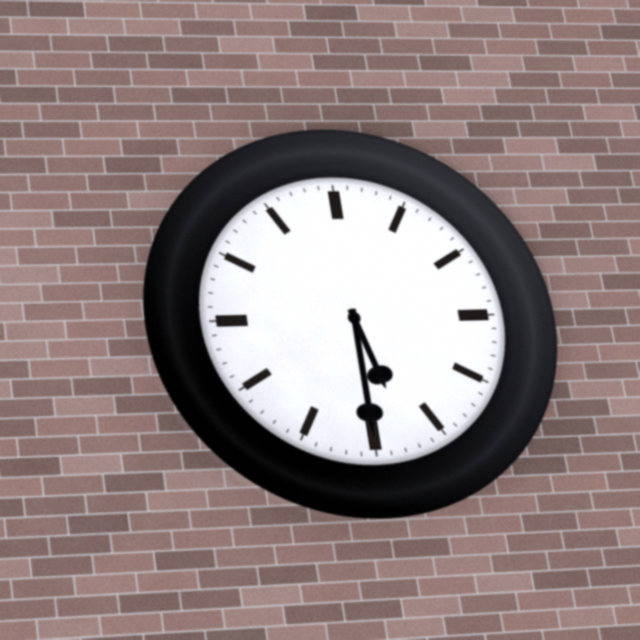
5:30
